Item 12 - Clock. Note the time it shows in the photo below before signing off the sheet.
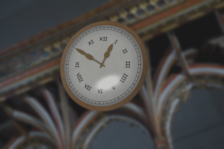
12:50
